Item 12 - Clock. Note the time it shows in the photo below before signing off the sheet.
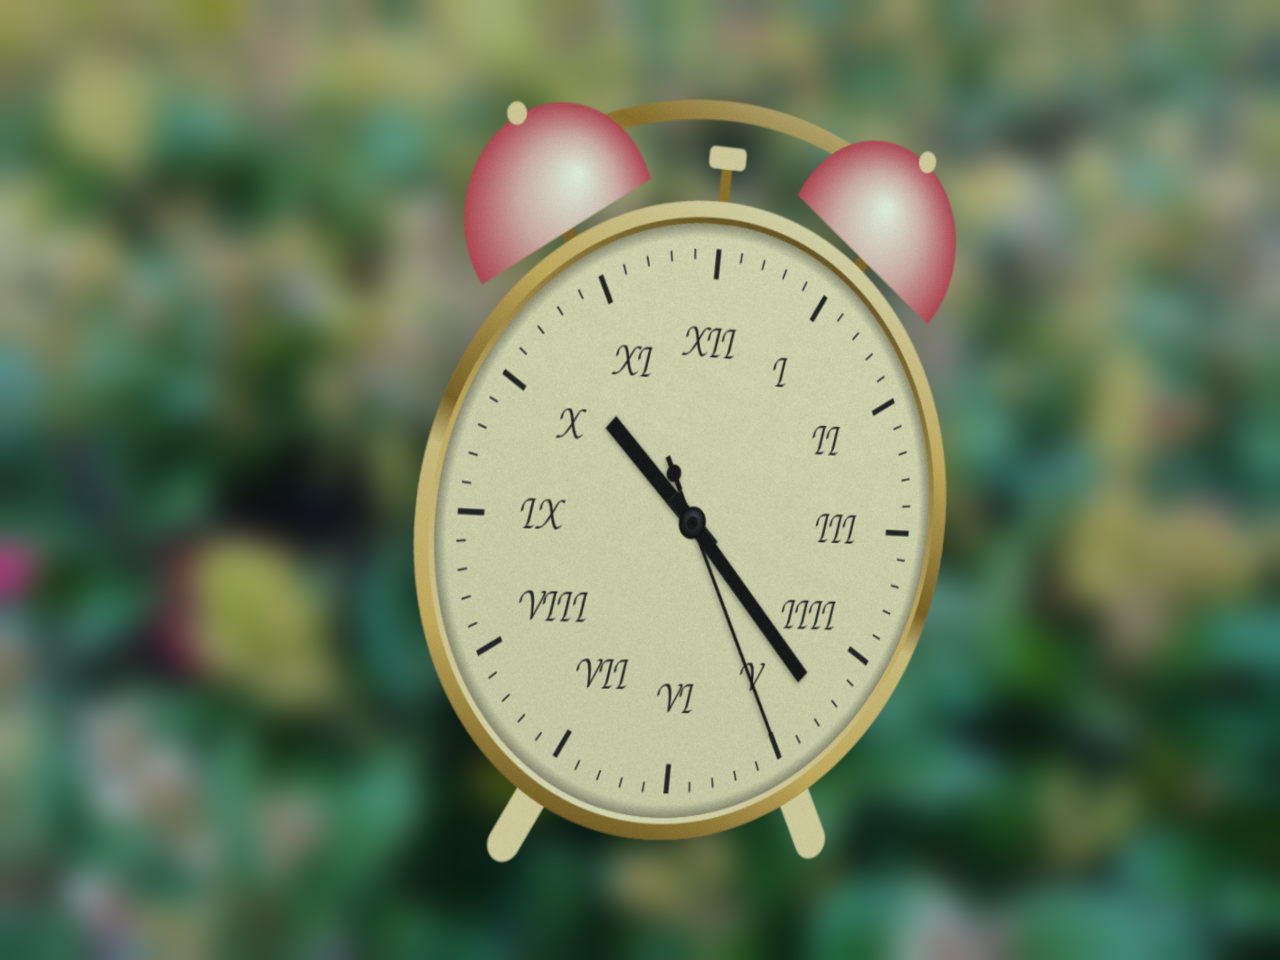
10:22:25
